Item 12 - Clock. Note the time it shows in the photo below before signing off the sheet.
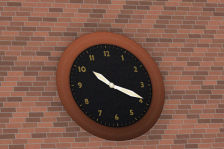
10:19
